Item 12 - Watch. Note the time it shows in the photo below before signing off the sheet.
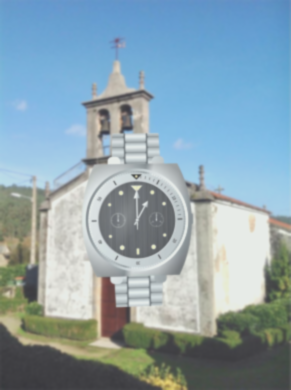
1:00
